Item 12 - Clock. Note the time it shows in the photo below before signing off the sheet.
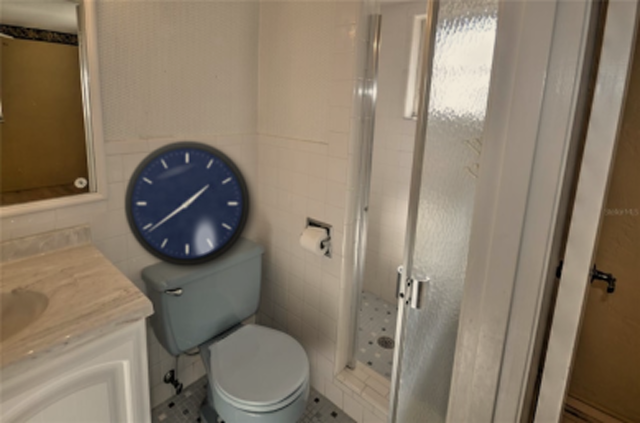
1:39
